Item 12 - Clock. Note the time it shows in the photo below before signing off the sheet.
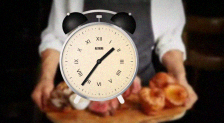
1:36
